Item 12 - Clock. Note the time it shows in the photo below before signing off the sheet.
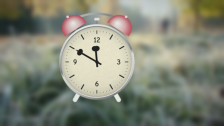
11:50
